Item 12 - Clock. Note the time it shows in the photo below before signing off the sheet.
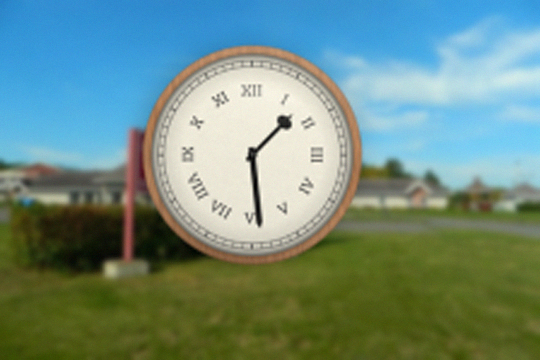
1:29
